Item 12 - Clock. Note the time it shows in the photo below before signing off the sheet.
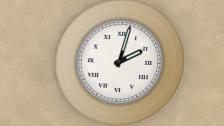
2:02
